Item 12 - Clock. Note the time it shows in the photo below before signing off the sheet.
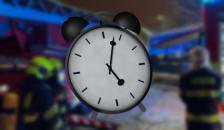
5:03
